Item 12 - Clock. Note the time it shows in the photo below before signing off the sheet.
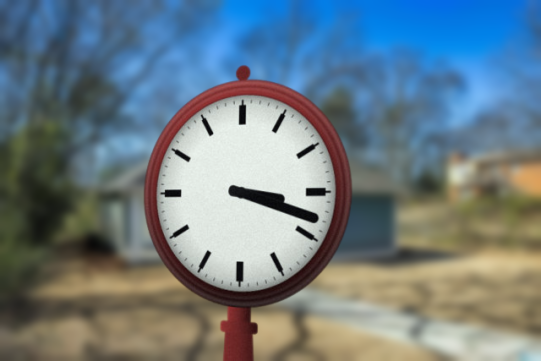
3:18
